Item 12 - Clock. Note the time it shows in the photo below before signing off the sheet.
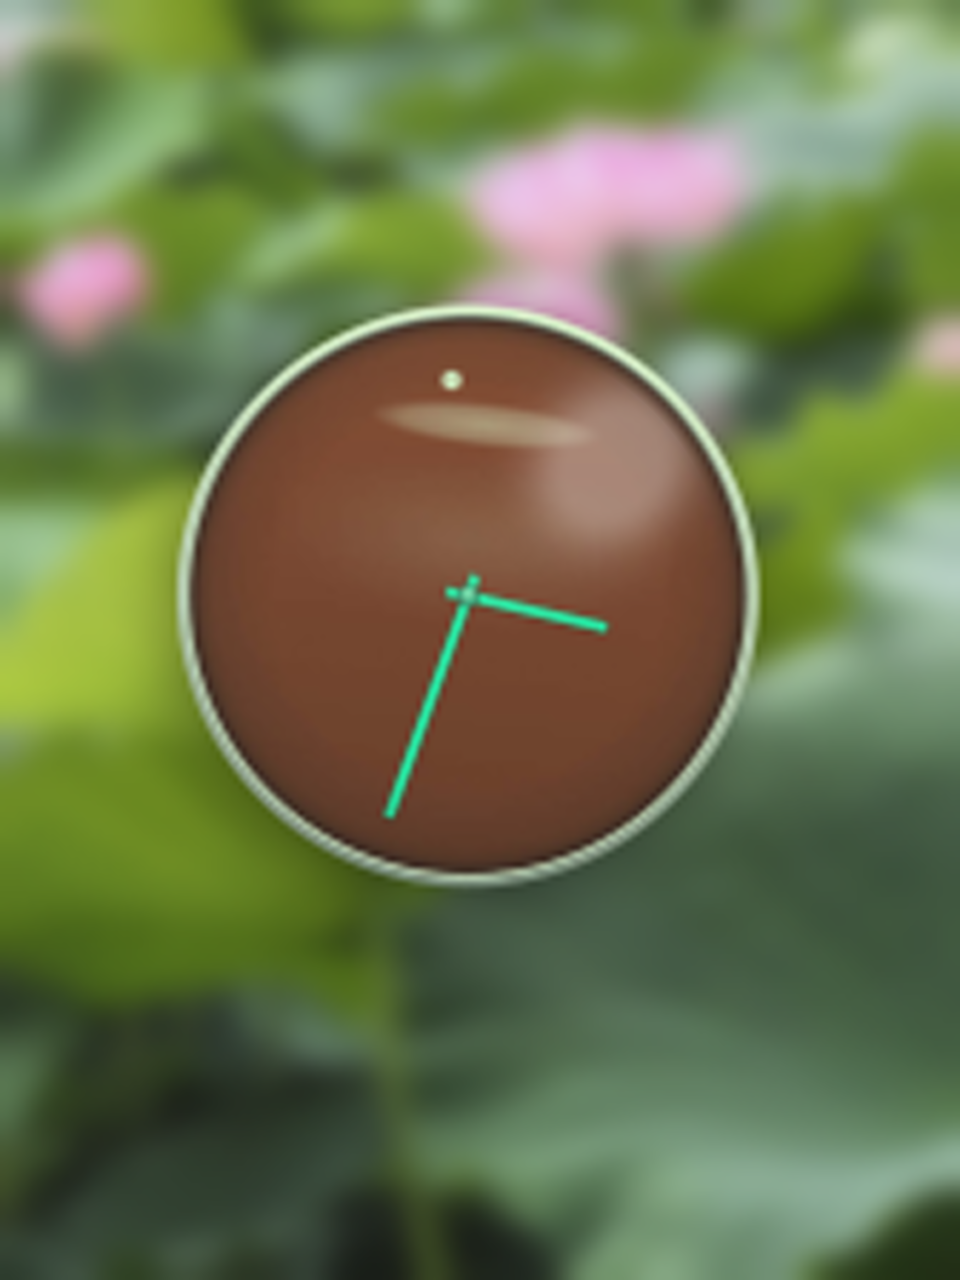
3:34
